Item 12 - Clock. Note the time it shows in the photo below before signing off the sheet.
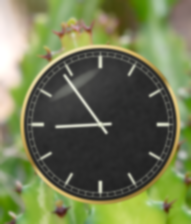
8:54
